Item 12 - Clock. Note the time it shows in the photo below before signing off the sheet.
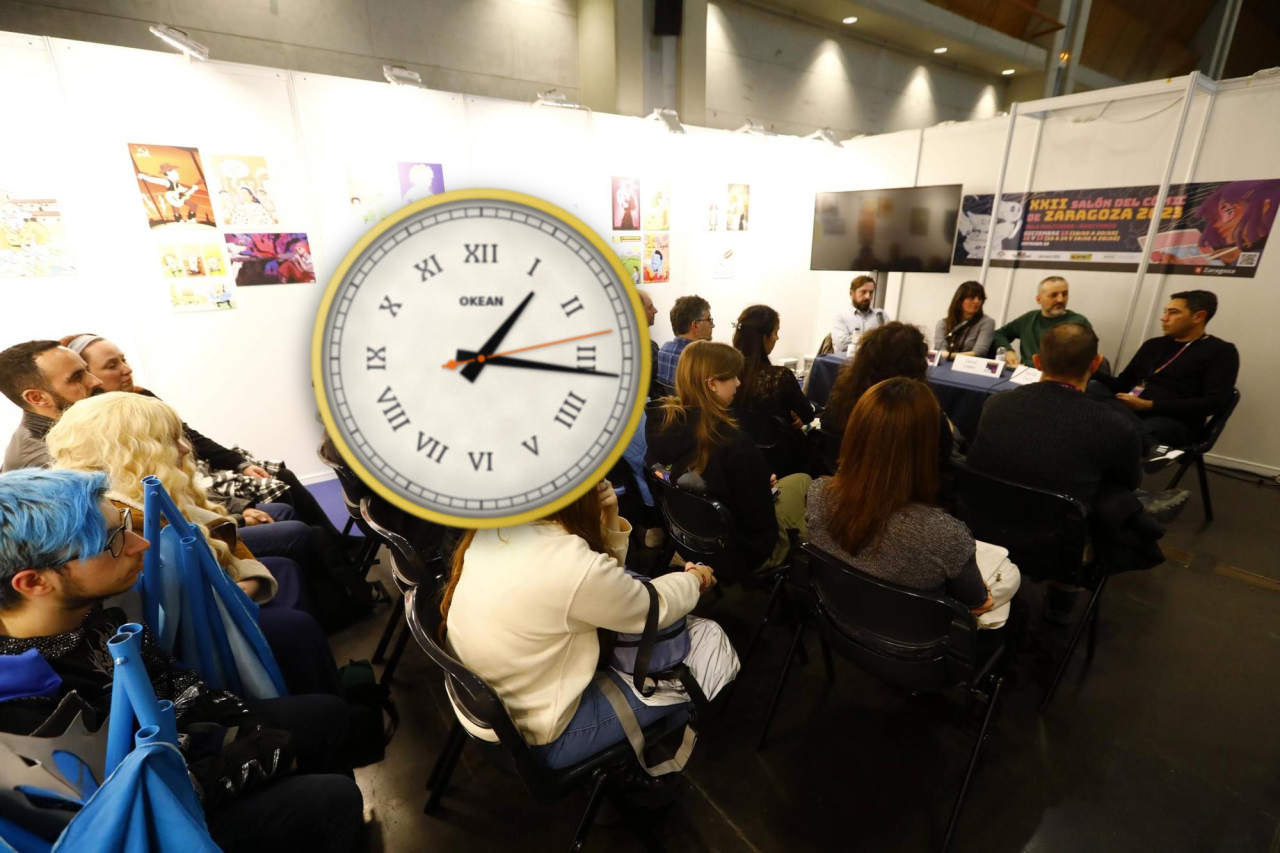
1:16:13
